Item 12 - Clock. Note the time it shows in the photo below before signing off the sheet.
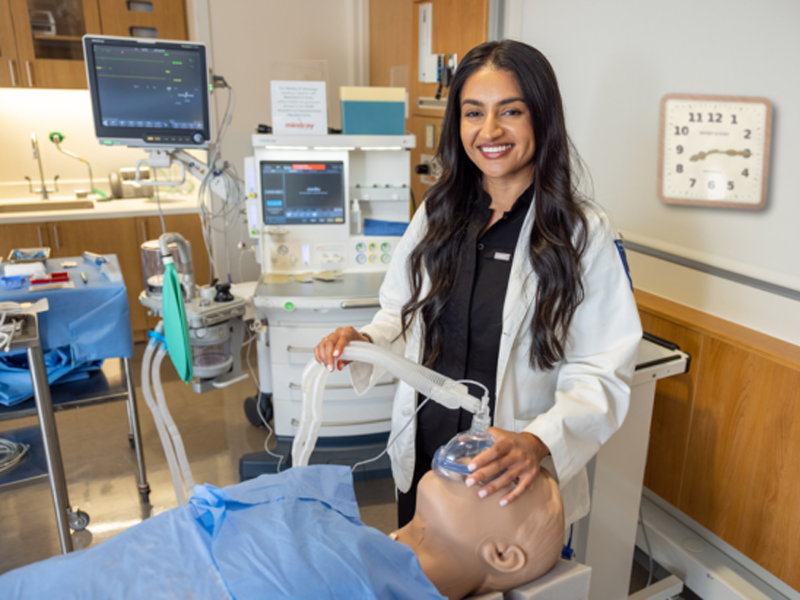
8:15
